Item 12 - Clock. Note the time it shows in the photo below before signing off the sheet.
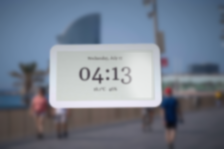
4:13
